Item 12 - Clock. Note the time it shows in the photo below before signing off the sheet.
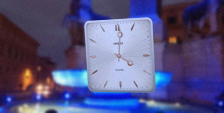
4:01
